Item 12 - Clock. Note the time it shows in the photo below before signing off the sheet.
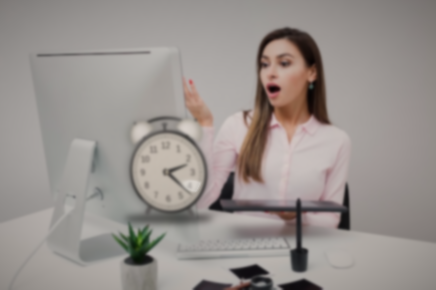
2:22
